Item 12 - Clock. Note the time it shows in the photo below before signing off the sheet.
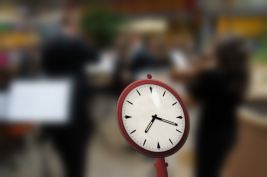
7:18
